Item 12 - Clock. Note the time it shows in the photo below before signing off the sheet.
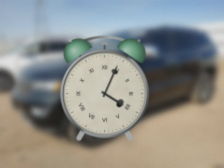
4:04
